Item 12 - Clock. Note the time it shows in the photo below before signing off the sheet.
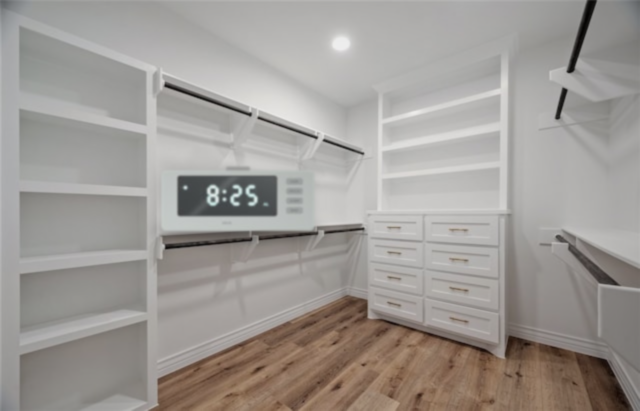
8:25
